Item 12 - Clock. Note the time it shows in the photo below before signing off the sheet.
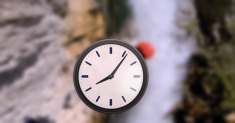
8:06
